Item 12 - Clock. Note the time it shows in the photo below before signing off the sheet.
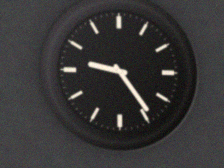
9:24
